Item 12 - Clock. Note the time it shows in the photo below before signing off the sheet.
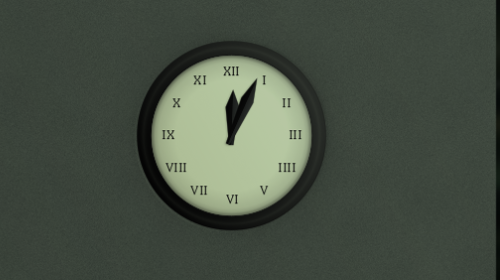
12:04
